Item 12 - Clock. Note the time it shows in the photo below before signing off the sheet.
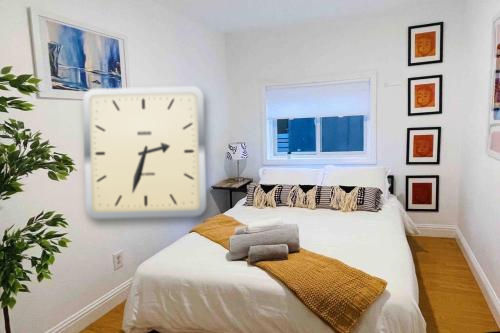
2:33
